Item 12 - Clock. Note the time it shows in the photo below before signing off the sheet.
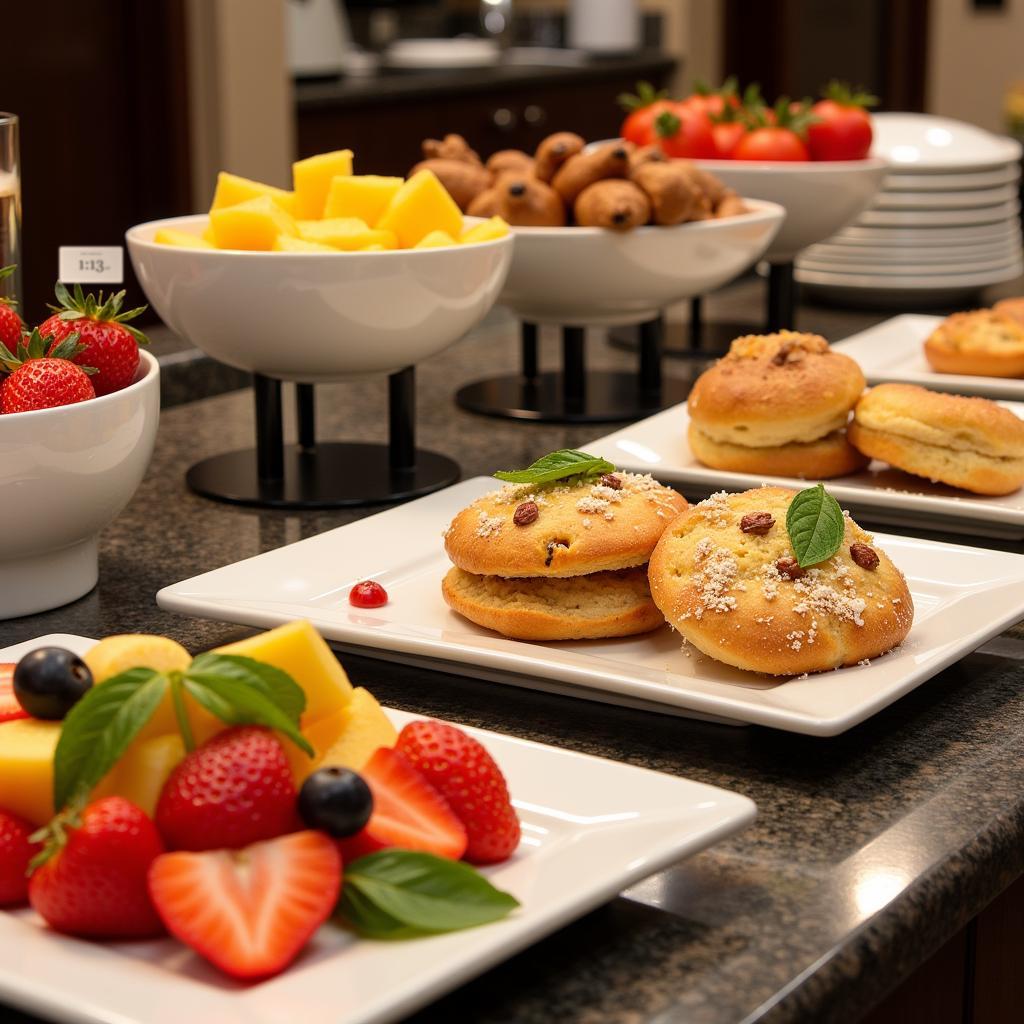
1:13
